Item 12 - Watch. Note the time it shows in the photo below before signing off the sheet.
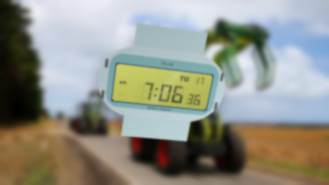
7:06:36
